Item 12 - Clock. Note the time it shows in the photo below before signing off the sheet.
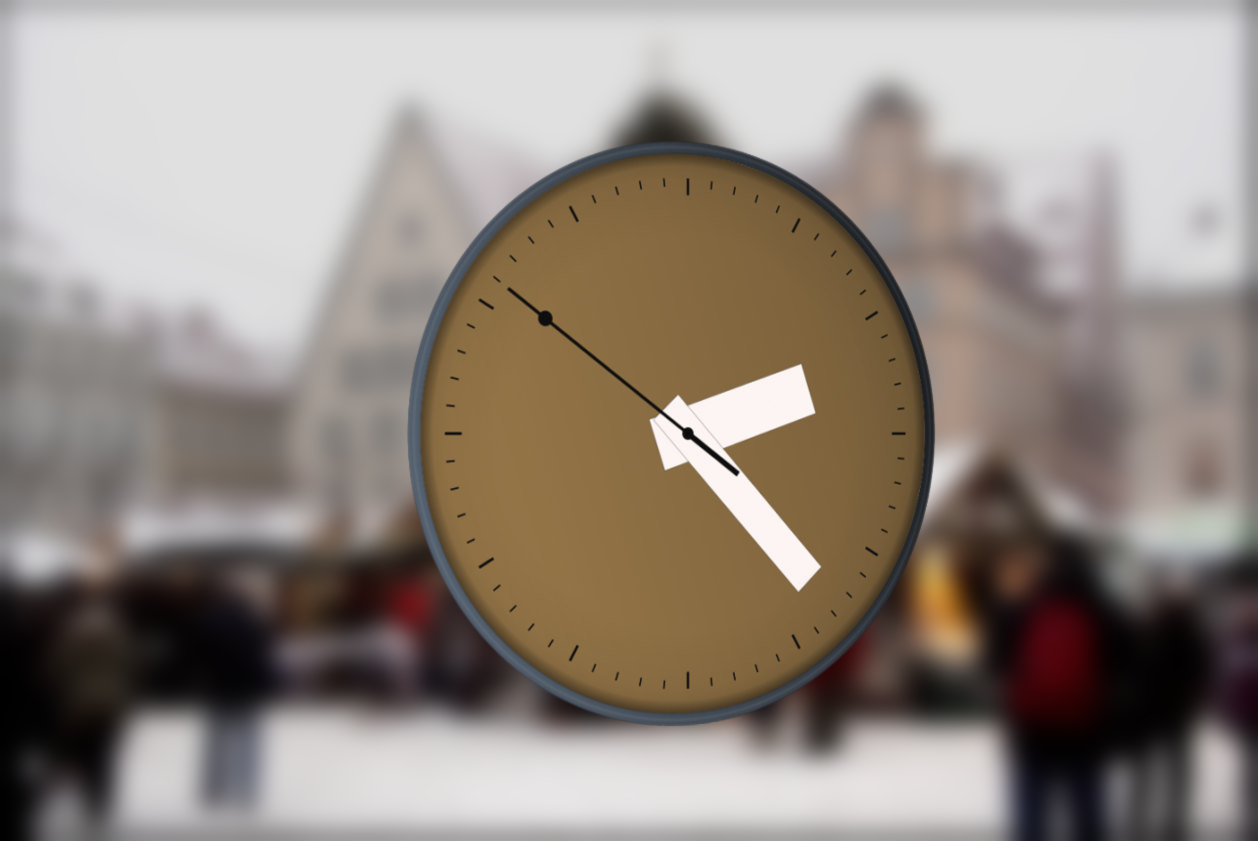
2:22:51
